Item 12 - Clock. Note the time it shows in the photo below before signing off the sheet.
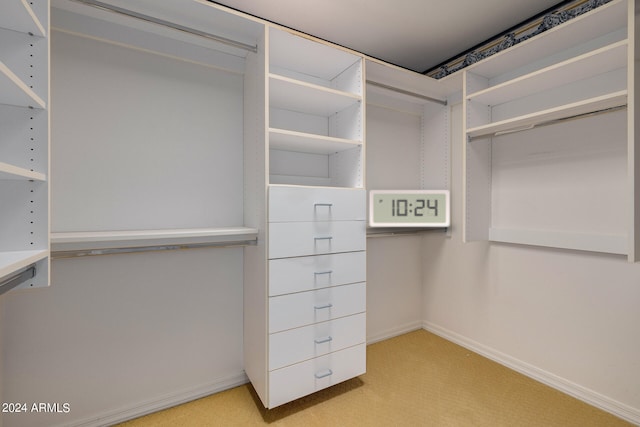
10:24
